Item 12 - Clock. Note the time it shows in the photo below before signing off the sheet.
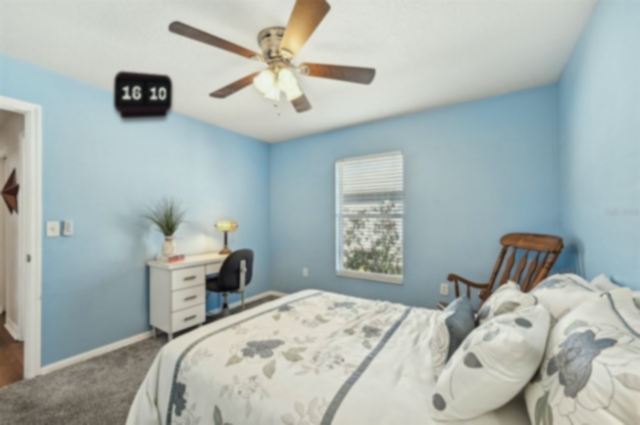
16:10
